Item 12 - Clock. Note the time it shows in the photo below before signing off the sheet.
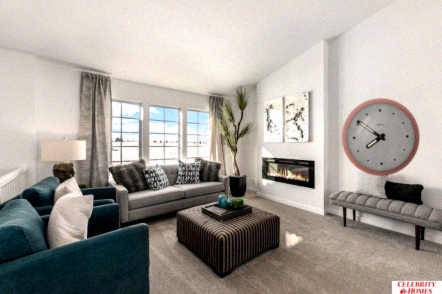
7:51
